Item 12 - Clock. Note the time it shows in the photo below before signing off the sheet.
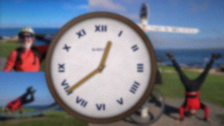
12:39
